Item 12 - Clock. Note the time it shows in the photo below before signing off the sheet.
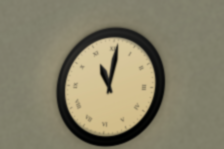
11:01
